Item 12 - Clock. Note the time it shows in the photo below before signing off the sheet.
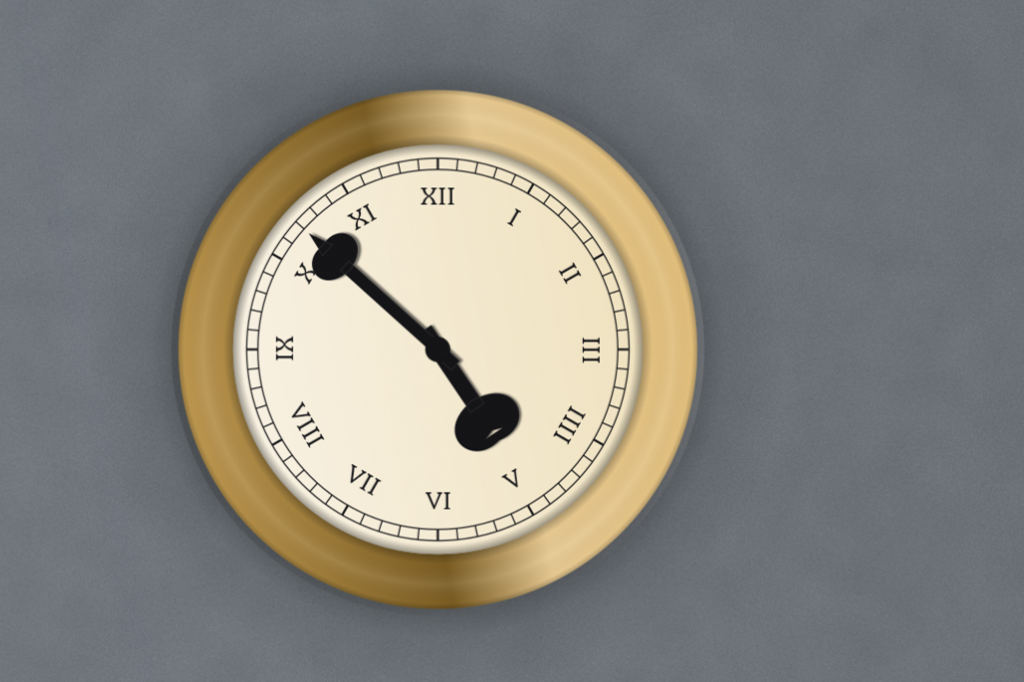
4:52
